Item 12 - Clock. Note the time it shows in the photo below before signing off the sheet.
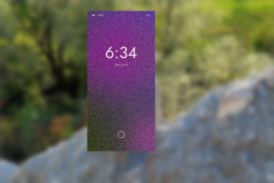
6:34
